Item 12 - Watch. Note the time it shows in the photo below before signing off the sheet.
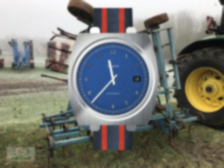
11:37
